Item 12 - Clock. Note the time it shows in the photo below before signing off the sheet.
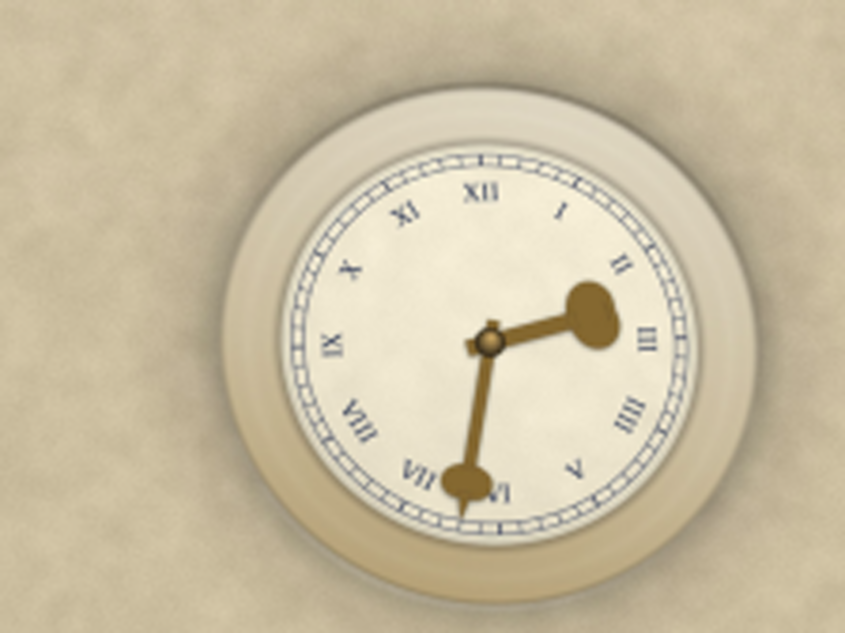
2:32
